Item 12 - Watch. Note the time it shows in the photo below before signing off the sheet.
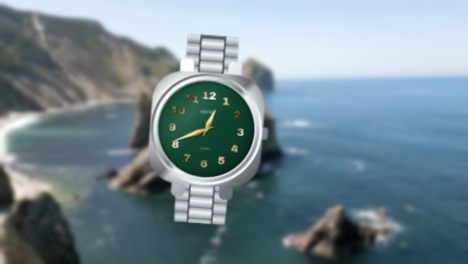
12:41
